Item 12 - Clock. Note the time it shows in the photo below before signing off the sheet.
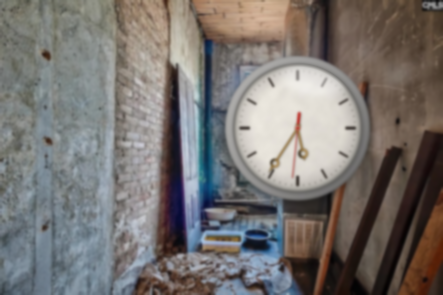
5:35:31
